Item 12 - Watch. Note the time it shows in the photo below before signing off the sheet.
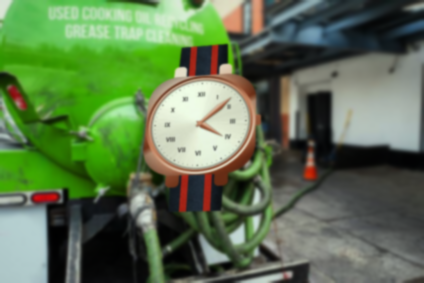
4:08
